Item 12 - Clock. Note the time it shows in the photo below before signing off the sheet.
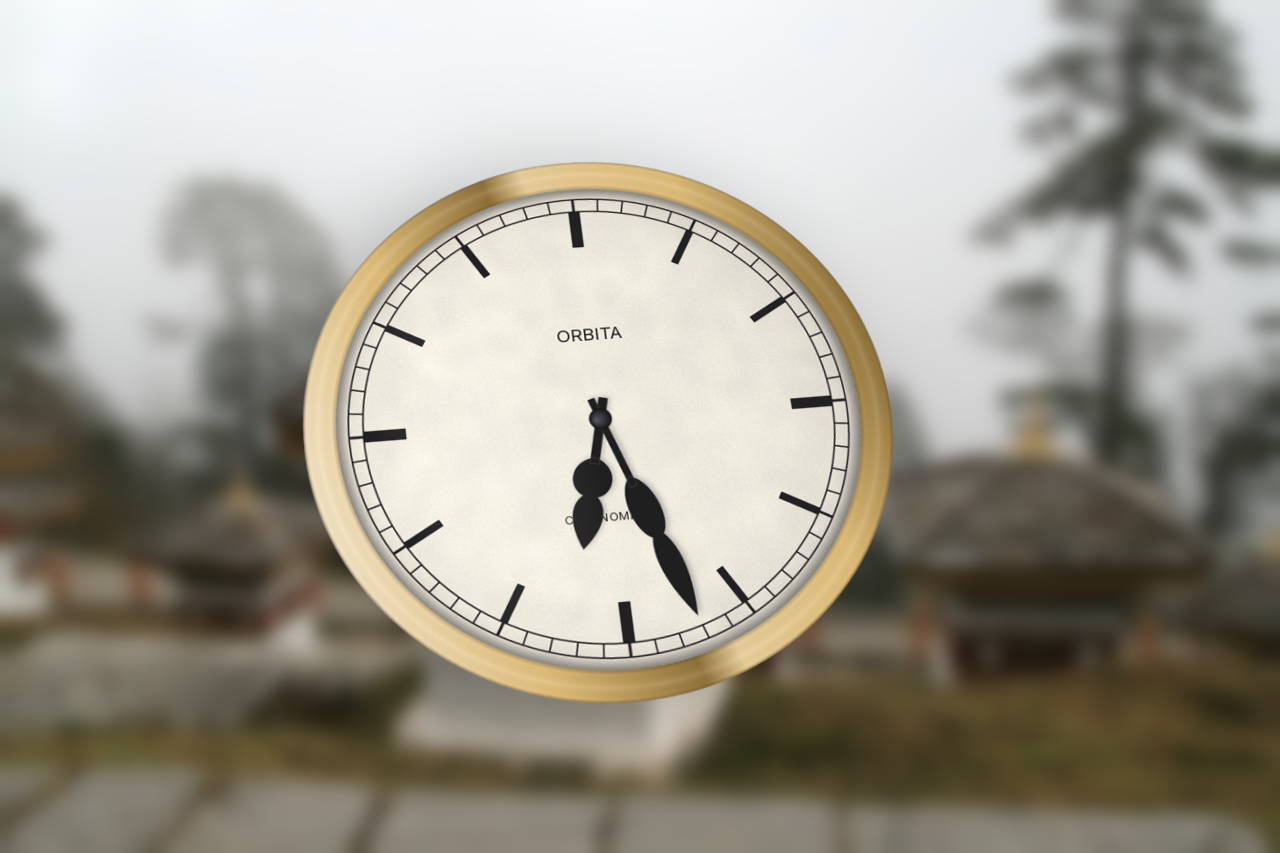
6:27
